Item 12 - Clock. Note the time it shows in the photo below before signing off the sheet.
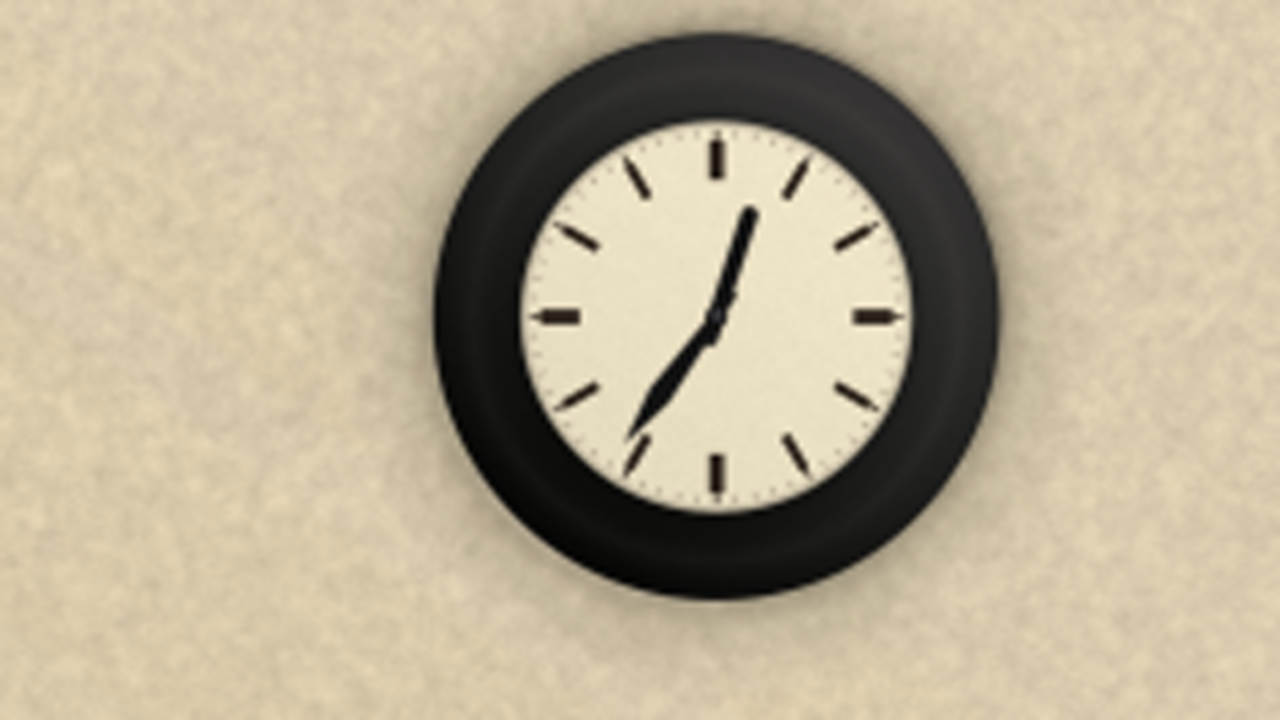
12:36
